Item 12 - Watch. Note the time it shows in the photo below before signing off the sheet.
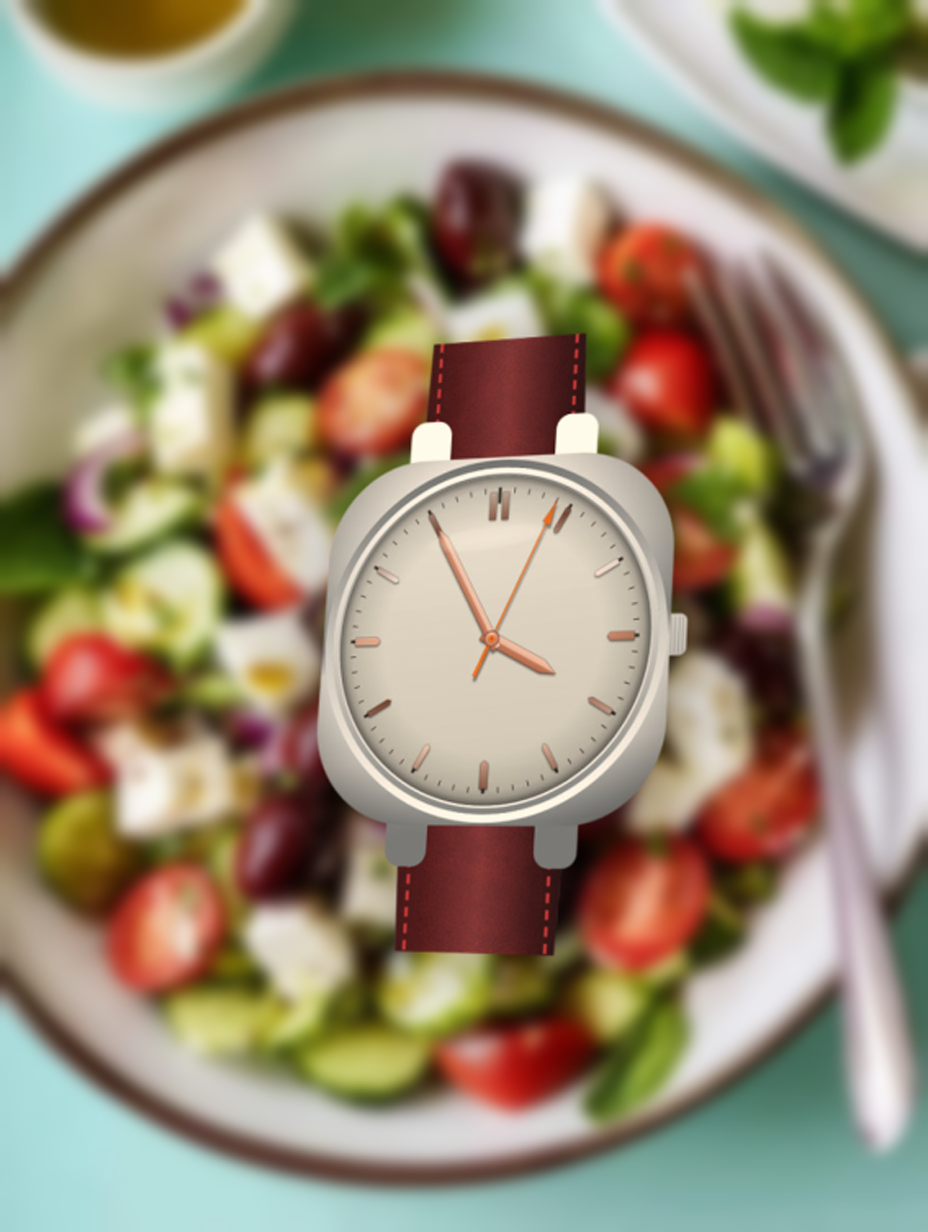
3:55:04
